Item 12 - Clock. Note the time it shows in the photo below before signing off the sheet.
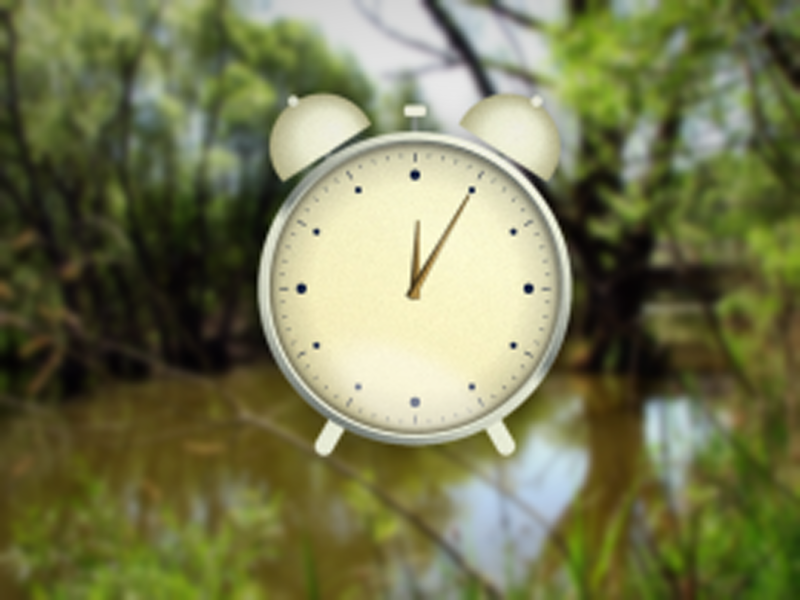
12:05
